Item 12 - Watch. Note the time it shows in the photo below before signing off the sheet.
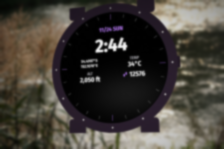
2:44
